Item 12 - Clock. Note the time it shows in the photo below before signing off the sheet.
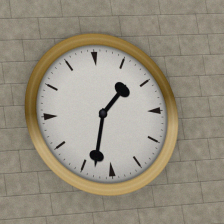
1:33
